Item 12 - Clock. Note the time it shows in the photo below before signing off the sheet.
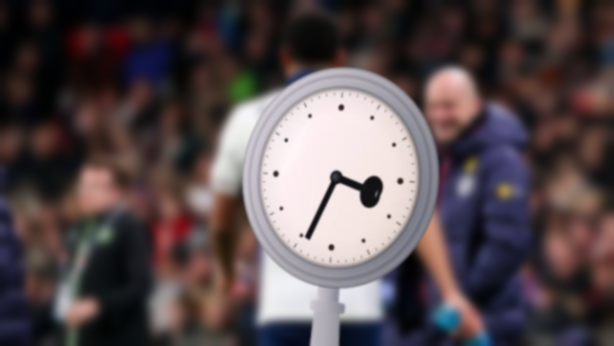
3:34
